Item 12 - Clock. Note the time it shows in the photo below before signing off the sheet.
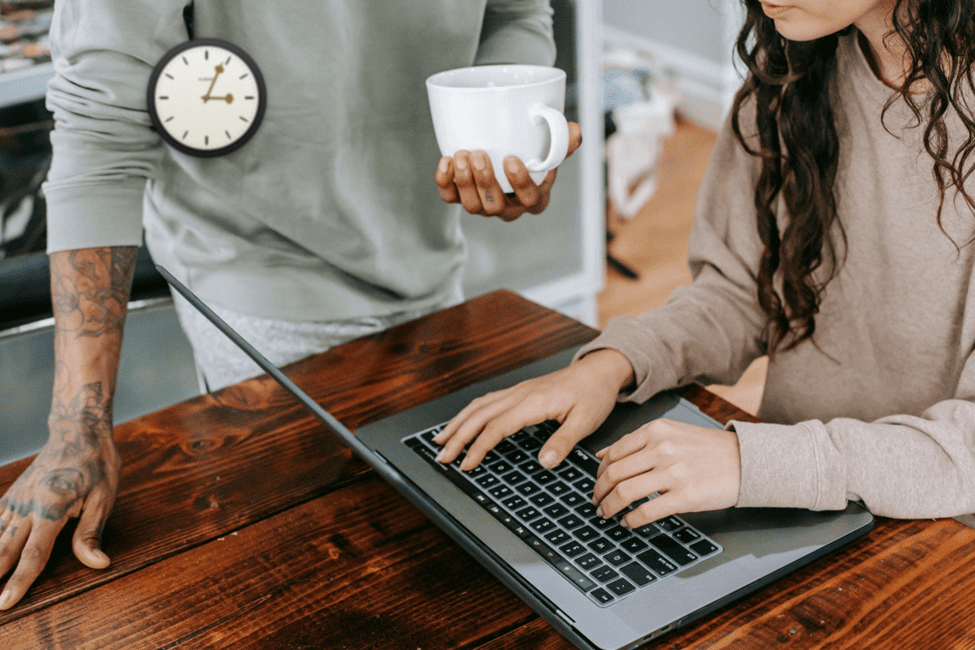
3:04
